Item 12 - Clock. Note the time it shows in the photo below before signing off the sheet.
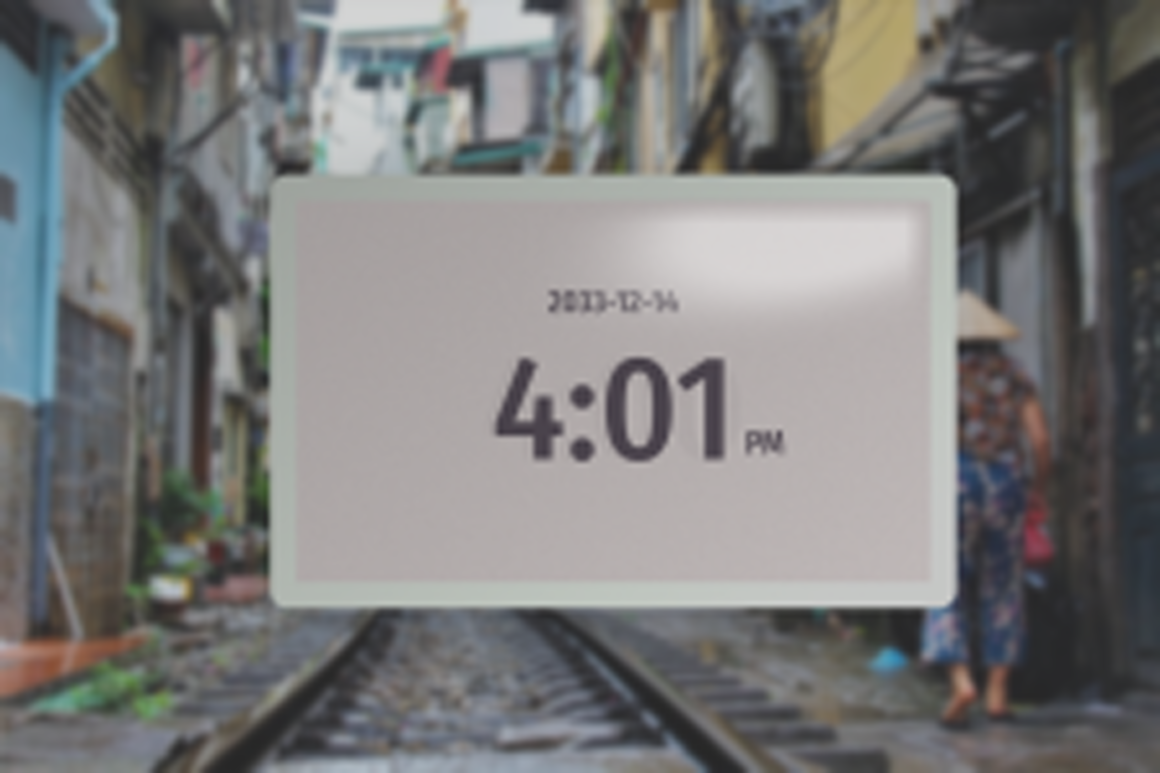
4:01
